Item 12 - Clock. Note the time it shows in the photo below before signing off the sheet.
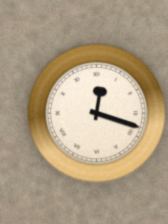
12:18
